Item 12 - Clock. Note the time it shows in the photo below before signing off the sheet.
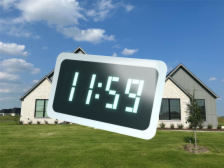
11:59
